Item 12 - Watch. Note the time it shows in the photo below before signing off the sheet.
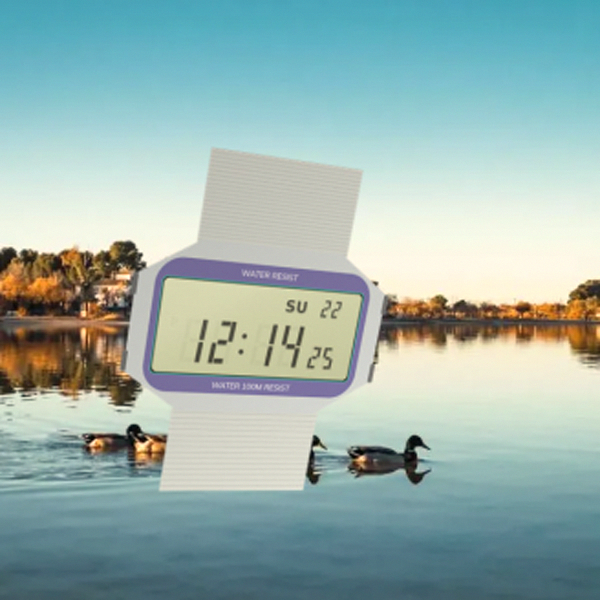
12:14:25
